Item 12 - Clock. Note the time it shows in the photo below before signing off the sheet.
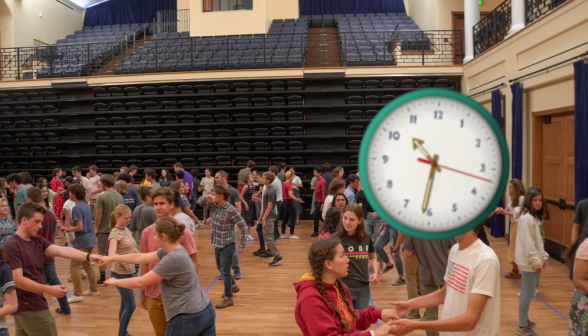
10:31:17
